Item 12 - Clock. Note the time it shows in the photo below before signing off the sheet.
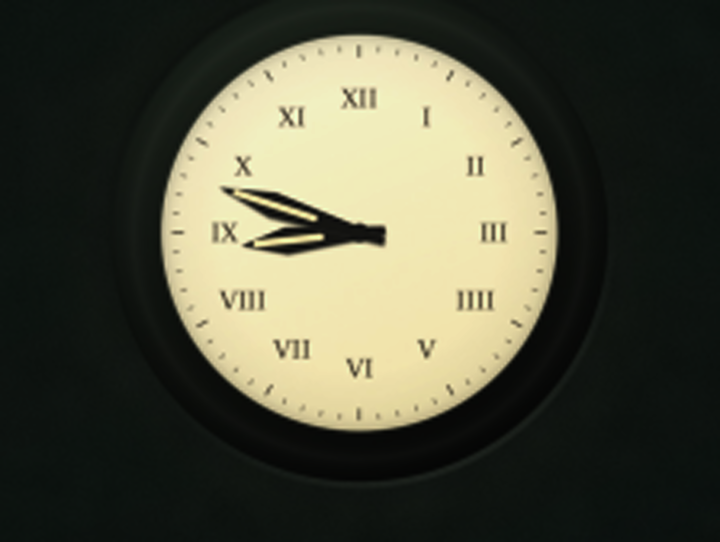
8:48
